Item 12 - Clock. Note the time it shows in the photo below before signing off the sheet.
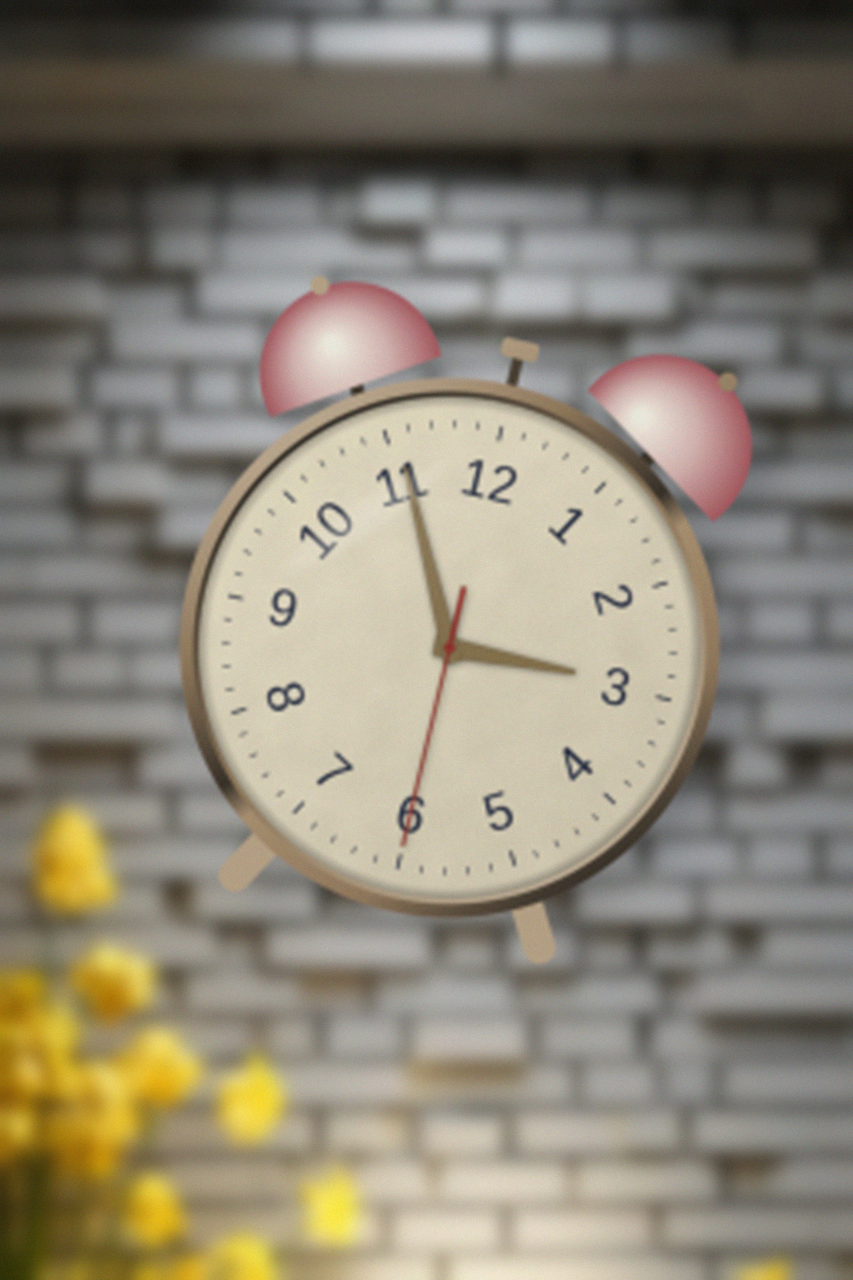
2:55:30
